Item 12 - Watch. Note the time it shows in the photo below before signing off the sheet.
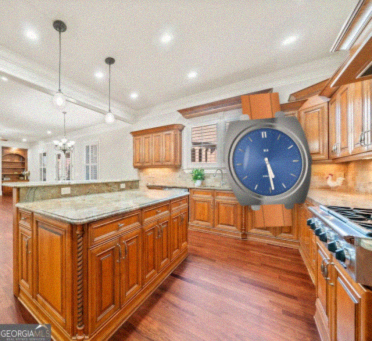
5:29
